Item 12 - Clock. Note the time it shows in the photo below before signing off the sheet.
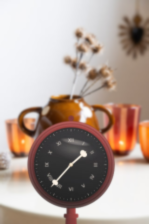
1:37
